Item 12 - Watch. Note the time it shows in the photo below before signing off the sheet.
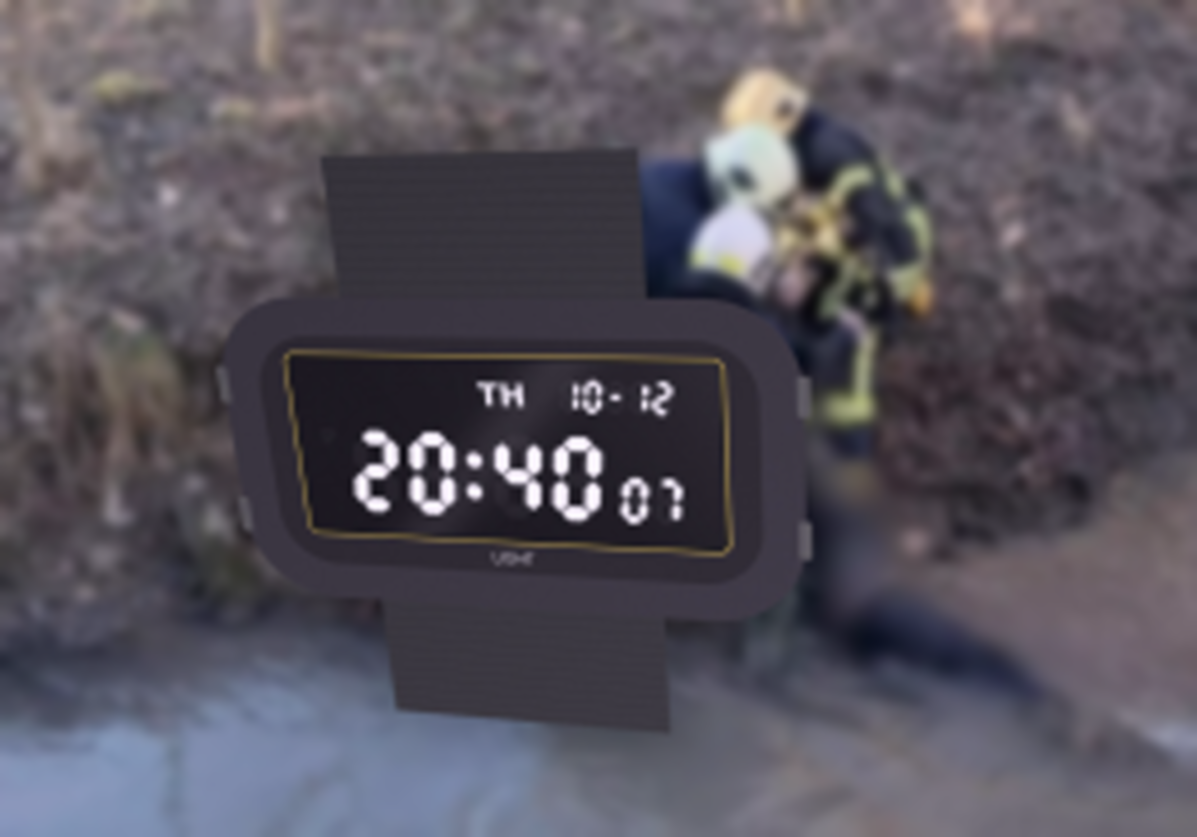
20:40:07
